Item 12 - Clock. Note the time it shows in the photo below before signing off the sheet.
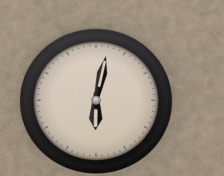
6:02
